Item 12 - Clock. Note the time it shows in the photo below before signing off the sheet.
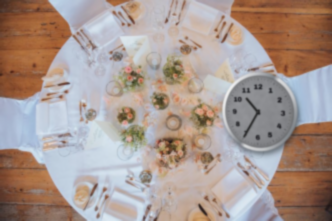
10:35
